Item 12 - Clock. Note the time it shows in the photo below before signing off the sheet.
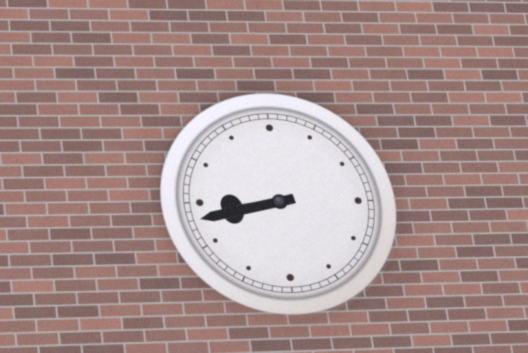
8:43
